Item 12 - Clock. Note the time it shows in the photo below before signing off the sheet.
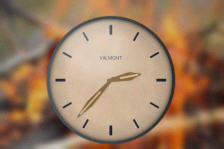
2:37
